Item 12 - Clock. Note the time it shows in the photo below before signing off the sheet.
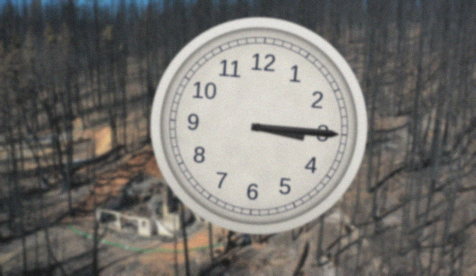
3:15
